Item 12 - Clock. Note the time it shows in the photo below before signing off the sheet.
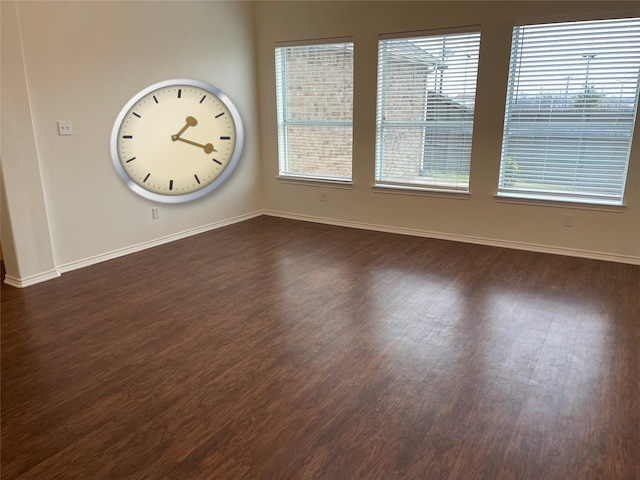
1:18
